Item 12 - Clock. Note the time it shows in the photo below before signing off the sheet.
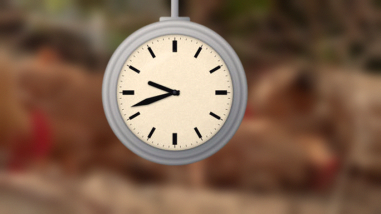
9:42
